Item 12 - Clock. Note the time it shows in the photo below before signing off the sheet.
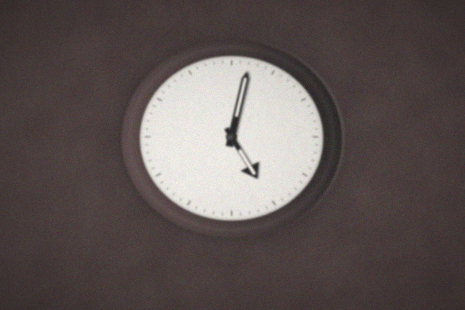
5:02
